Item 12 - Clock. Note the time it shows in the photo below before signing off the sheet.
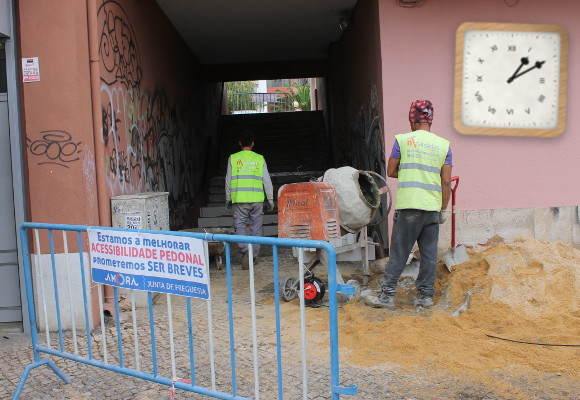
1:10
